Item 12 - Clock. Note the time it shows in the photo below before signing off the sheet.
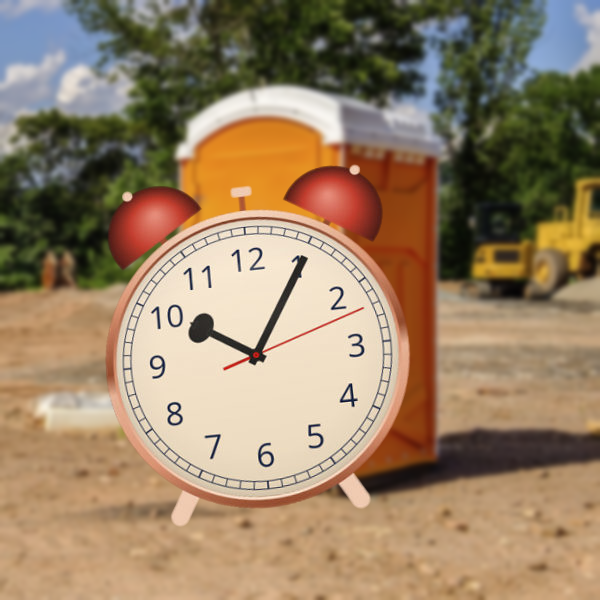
10:05:12
